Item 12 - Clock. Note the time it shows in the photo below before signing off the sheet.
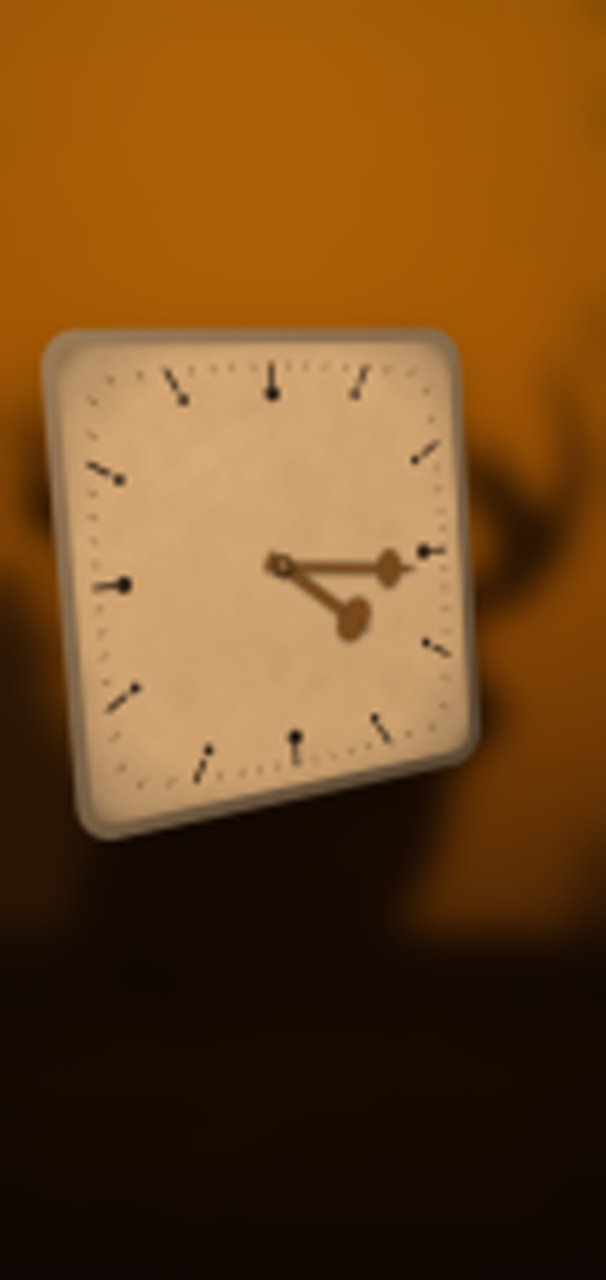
4:16
